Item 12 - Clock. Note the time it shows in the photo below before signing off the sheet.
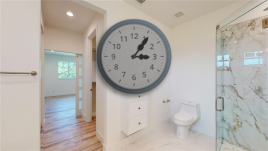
3:06
